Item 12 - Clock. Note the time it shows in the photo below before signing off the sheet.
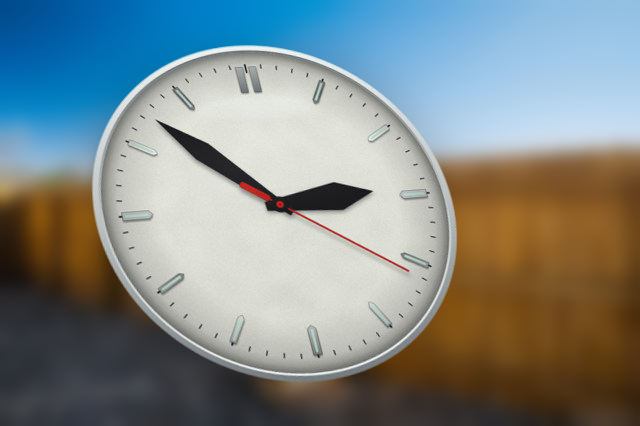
2:52:21
